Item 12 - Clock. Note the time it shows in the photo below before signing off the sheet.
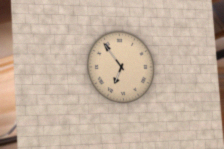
6:54
